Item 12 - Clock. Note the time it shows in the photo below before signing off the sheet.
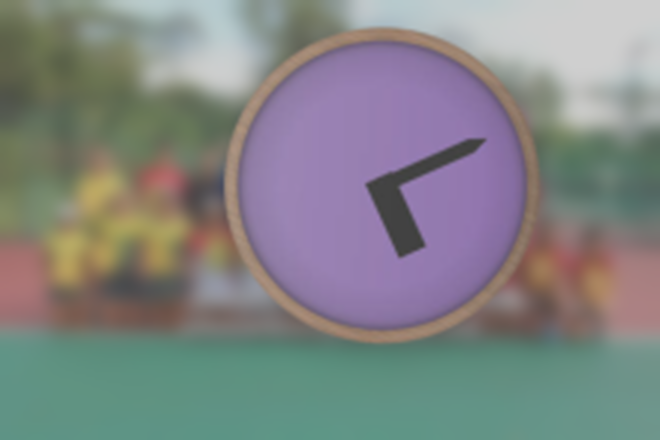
5:11
